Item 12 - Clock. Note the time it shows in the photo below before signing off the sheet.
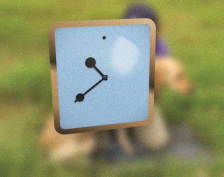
10:39
